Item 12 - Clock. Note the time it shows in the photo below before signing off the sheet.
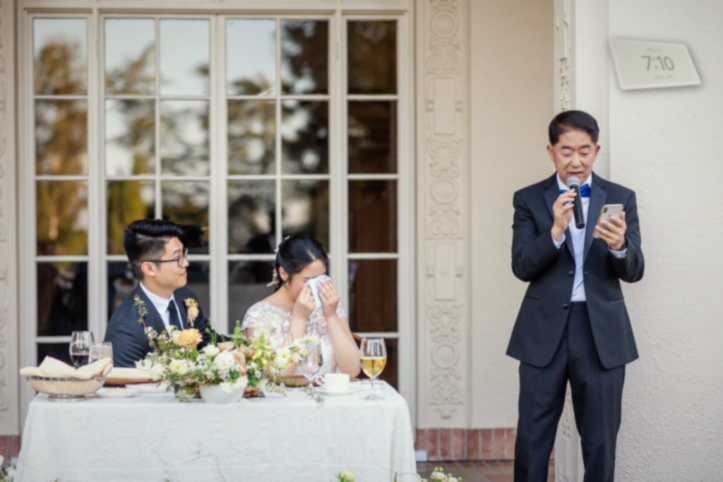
7:10
